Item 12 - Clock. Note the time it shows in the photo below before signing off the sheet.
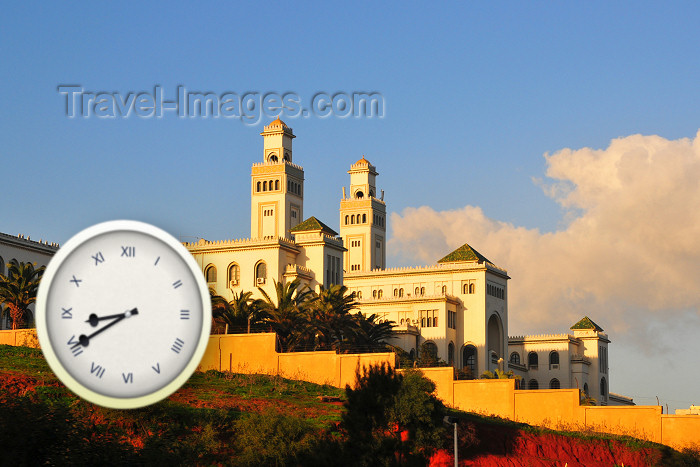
8:40
